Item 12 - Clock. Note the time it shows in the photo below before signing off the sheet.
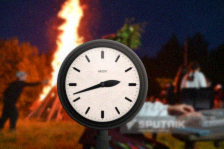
2:42
